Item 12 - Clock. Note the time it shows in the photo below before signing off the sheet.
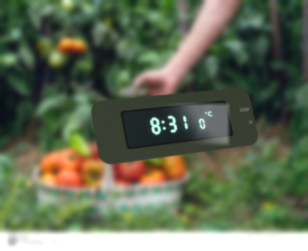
8:31
